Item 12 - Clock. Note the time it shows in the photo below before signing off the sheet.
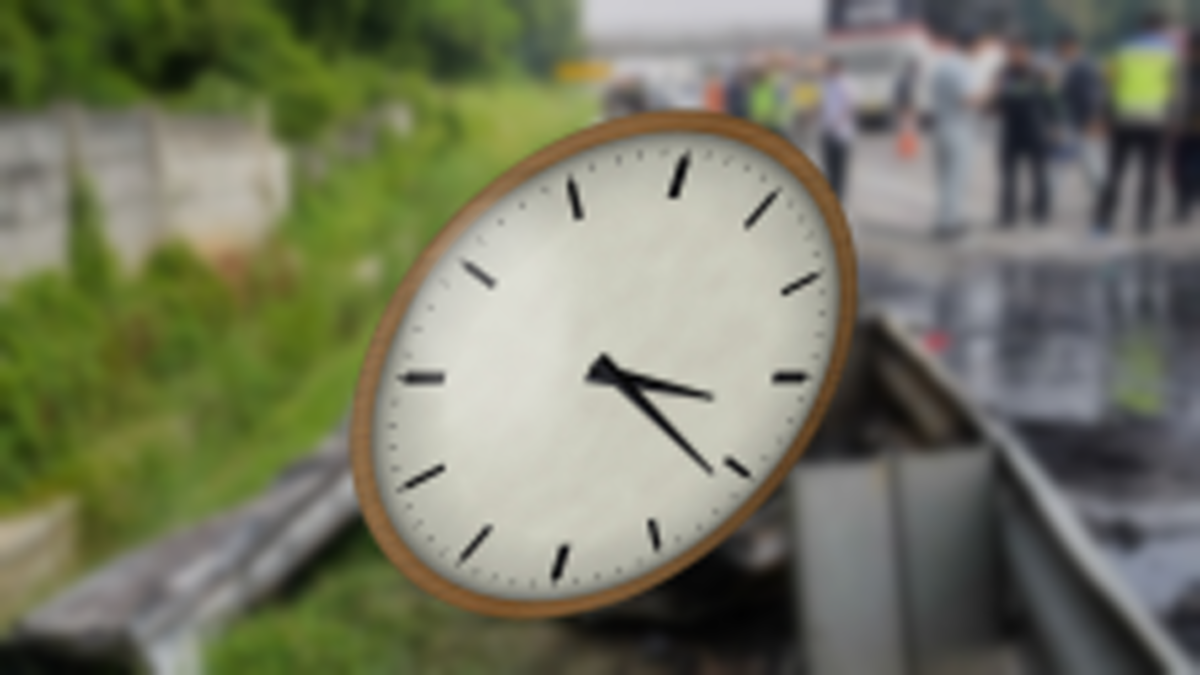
3:21
